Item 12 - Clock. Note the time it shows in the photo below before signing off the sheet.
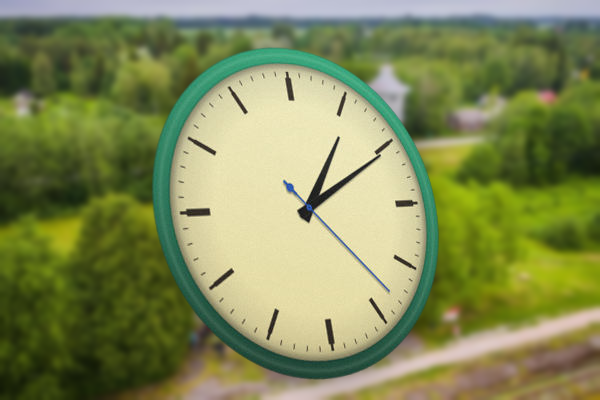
1:10:23
